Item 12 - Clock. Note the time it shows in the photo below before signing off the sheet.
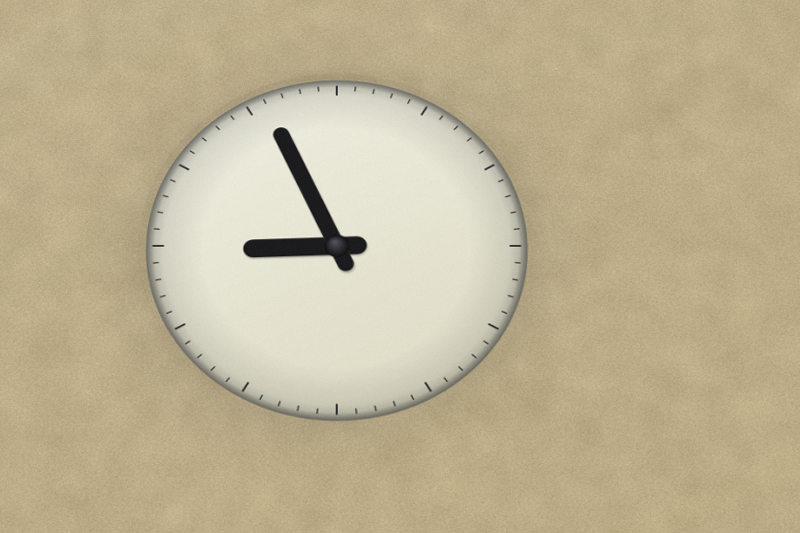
8:56
